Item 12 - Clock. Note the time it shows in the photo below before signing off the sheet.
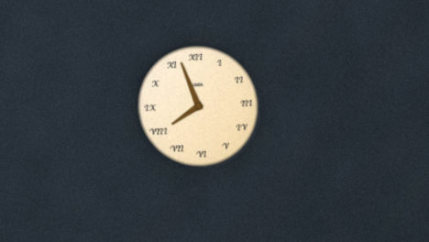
7:57
